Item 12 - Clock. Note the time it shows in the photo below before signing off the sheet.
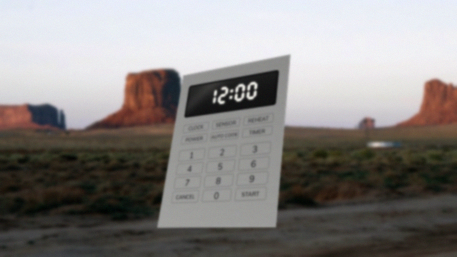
12:00
